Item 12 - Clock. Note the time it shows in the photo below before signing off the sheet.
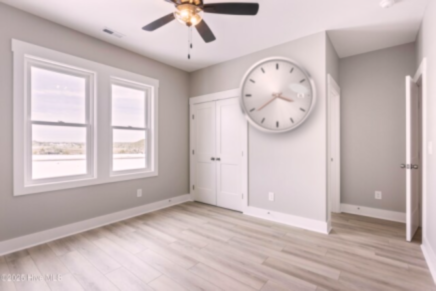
3:39
